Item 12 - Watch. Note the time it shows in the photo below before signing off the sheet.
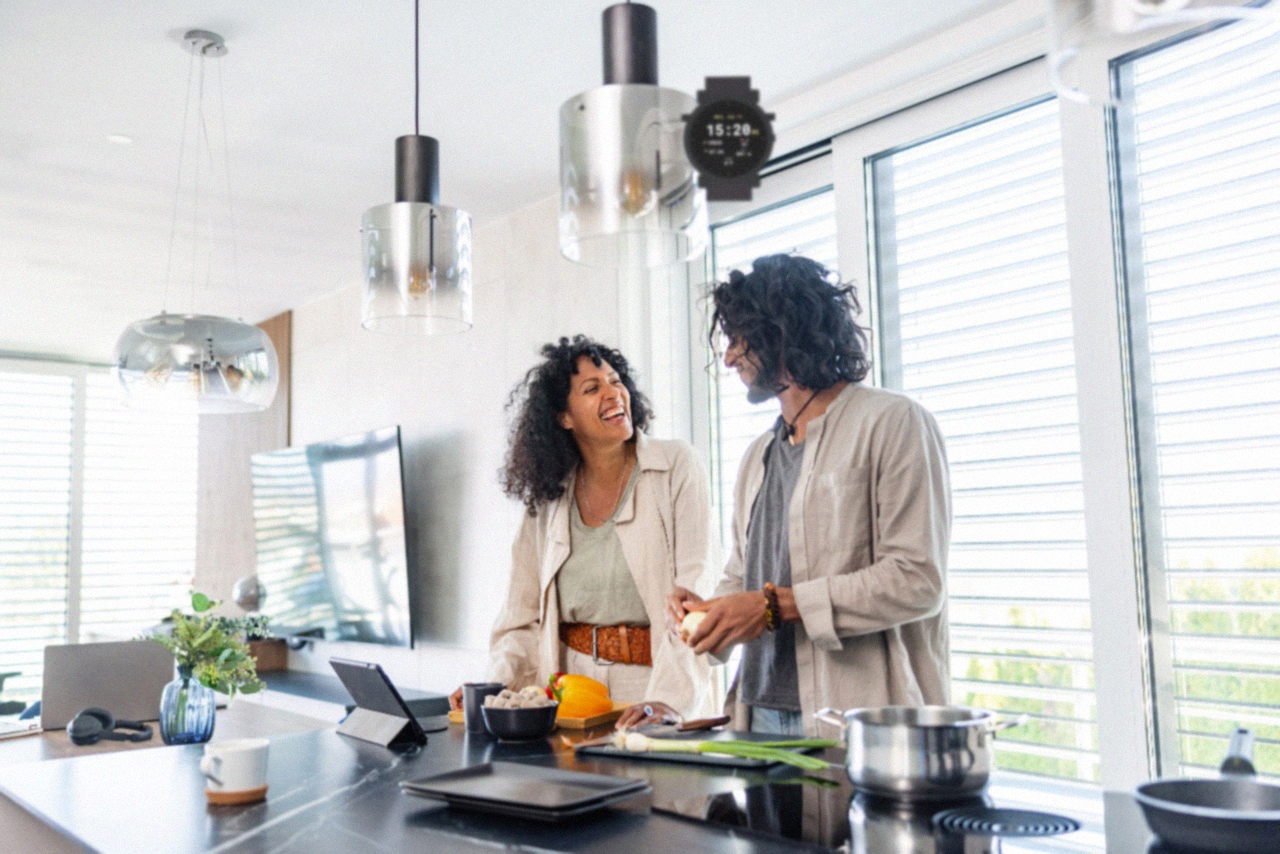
15:20
